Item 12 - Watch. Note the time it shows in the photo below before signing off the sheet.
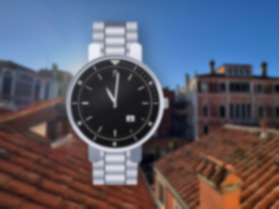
11:01
